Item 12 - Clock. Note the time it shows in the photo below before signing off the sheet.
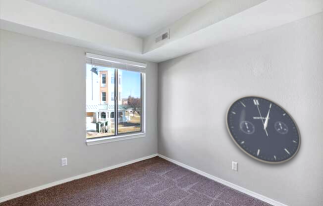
1:05
